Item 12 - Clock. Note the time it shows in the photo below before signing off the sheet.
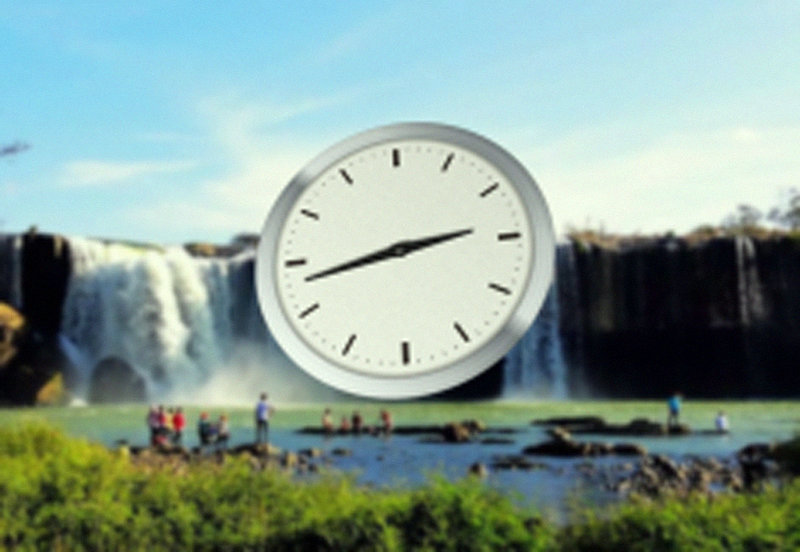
2:43
